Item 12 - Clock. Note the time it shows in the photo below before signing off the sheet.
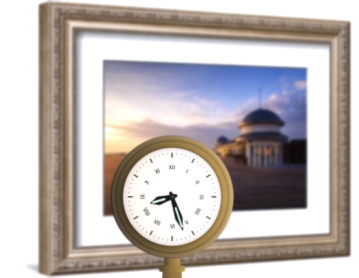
8:27
